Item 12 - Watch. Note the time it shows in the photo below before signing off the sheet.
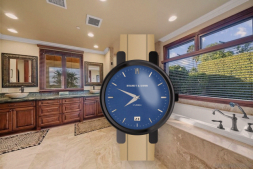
7:49
